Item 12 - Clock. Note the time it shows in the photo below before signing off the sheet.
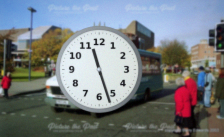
11:27
